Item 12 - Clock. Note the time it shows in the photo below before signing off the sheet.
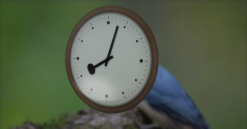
8:03
